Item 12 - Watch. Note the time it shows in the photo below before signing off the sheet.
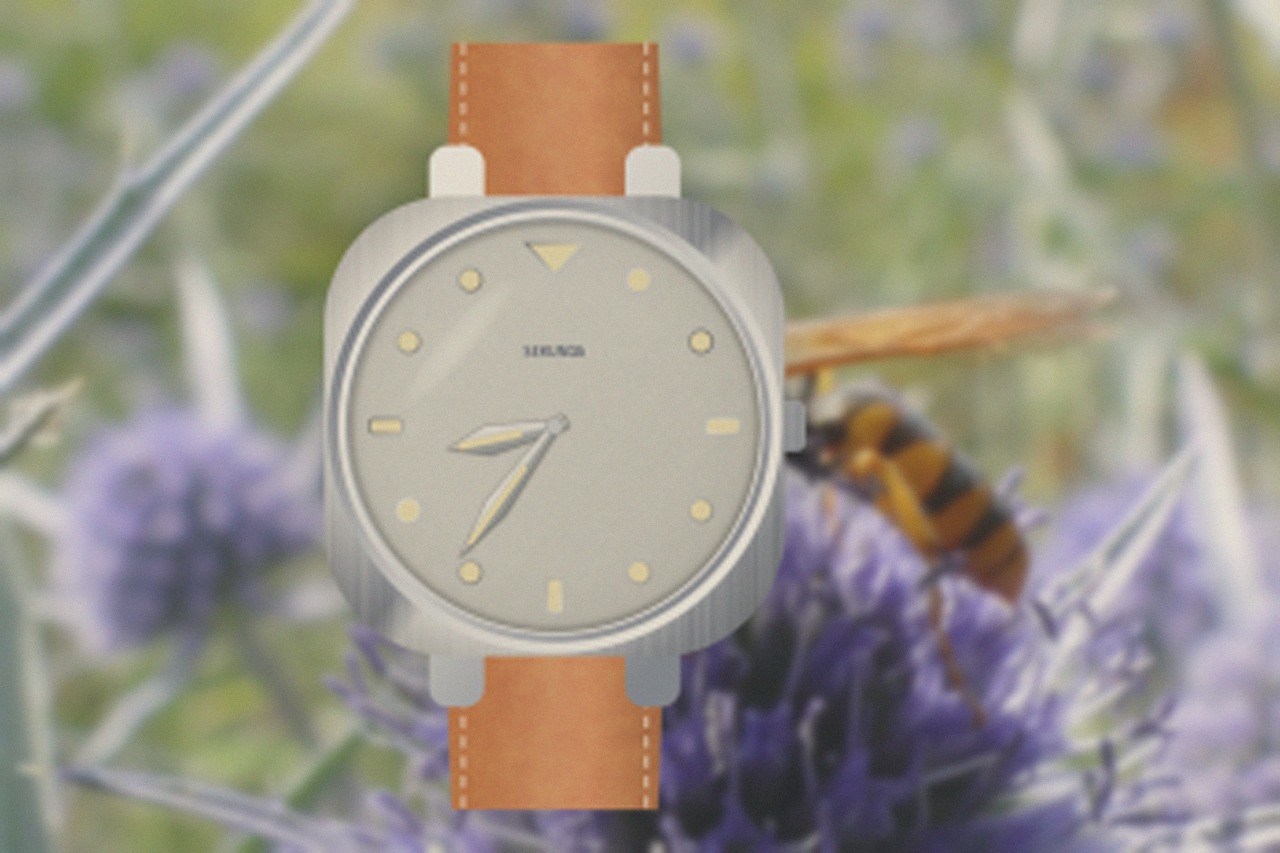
8:36
